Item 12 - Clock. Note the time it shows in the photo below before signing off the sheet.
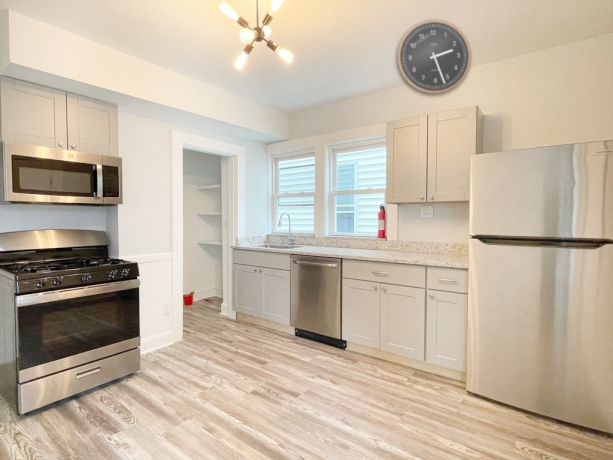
2:27
